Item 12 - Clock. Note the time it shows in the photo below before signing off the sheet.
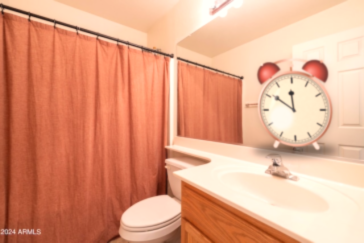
11:51
